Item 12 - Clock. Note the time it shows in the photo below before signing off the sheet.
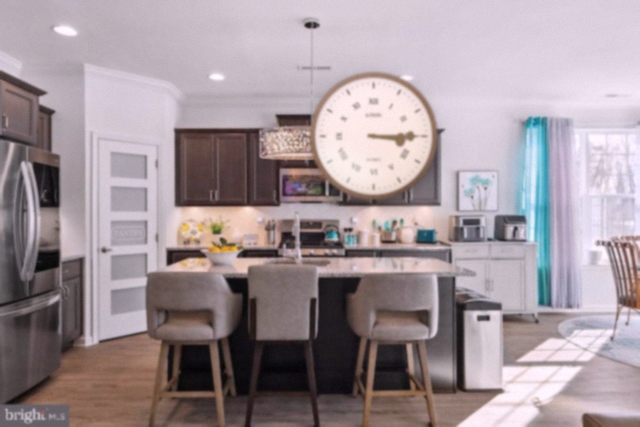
3:15
